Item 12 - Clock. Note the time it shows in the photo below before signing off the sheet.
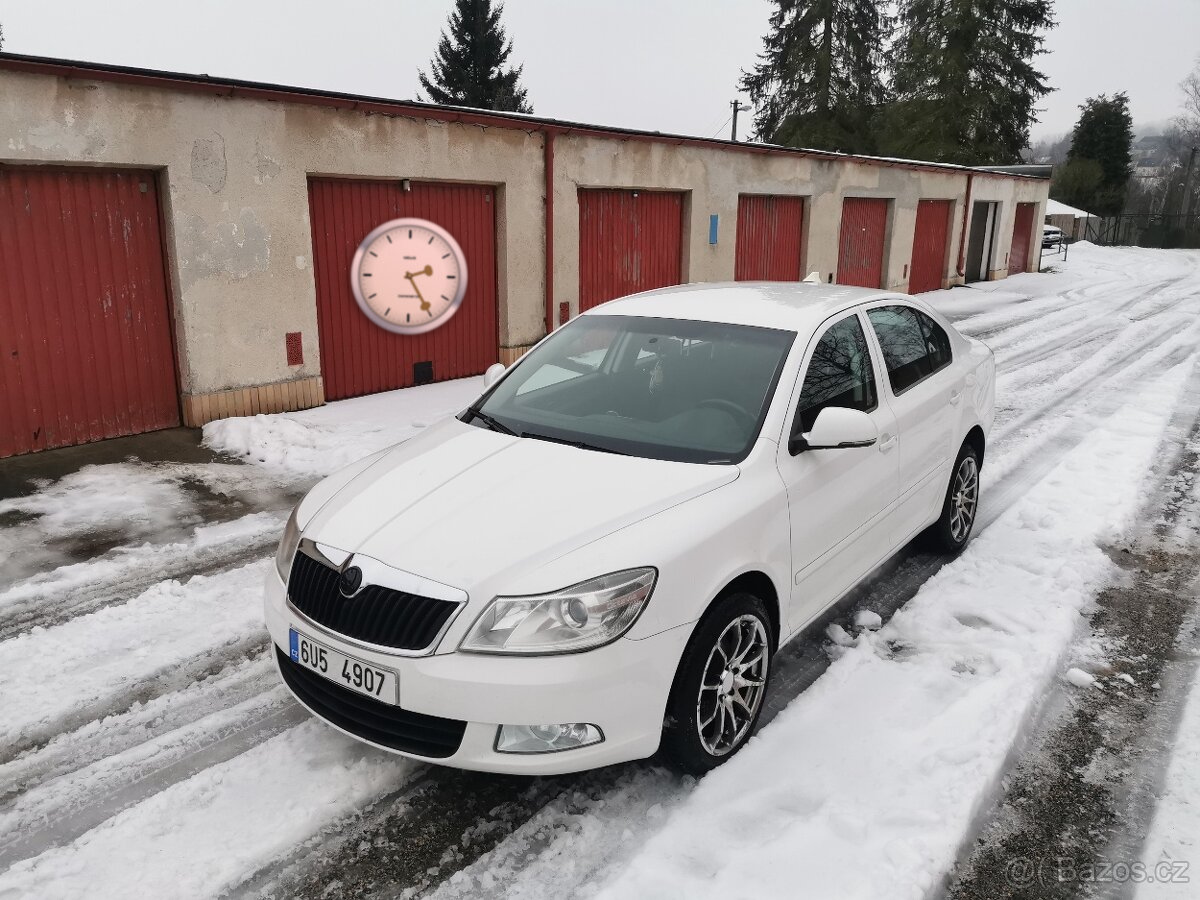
2:25
